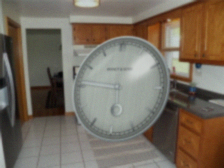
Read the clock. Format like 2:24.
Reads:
5:46
